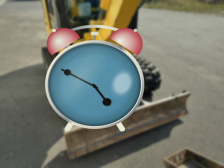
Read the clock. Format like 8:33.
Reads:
4:50
